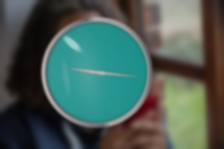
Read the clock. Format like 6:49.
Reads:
9:16
